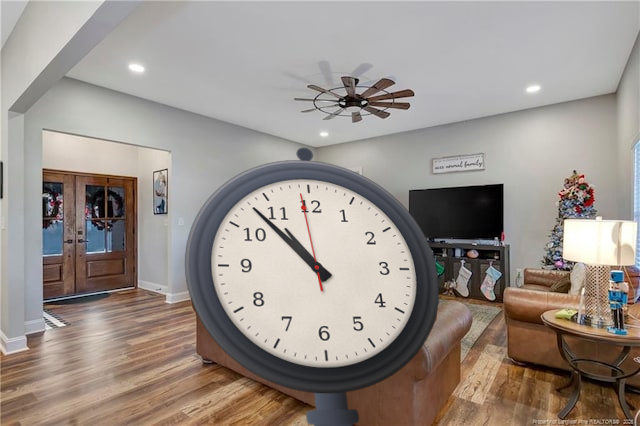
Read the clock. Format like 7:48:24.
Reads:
10:52:59
